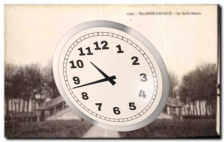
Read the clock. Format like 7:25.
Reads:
10:43
